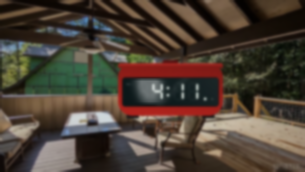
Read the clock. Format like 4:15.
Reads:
4:11
